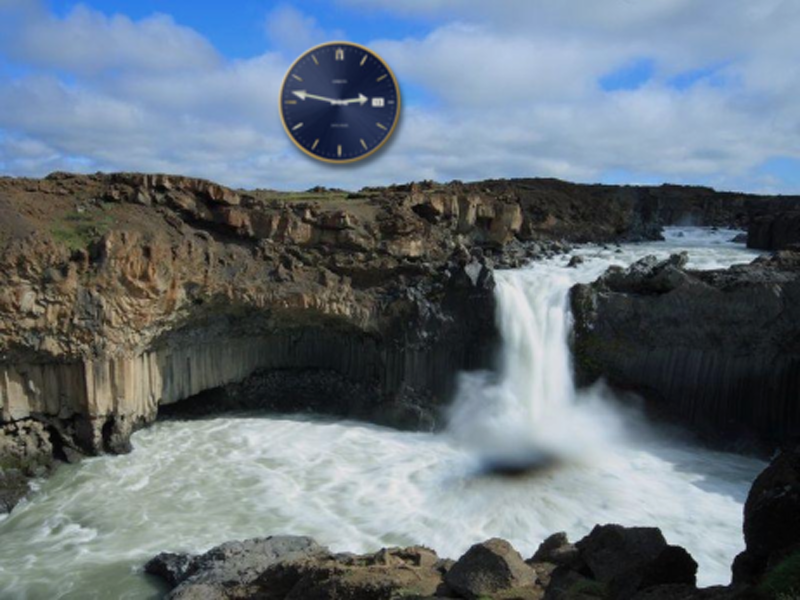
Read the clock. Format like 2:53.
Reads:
2:47
